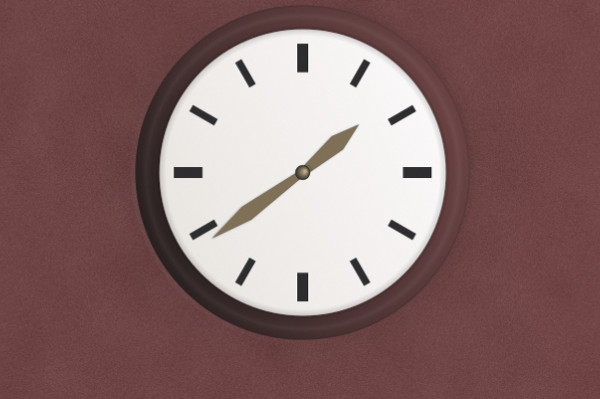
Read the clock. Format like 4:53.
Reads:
1:39
